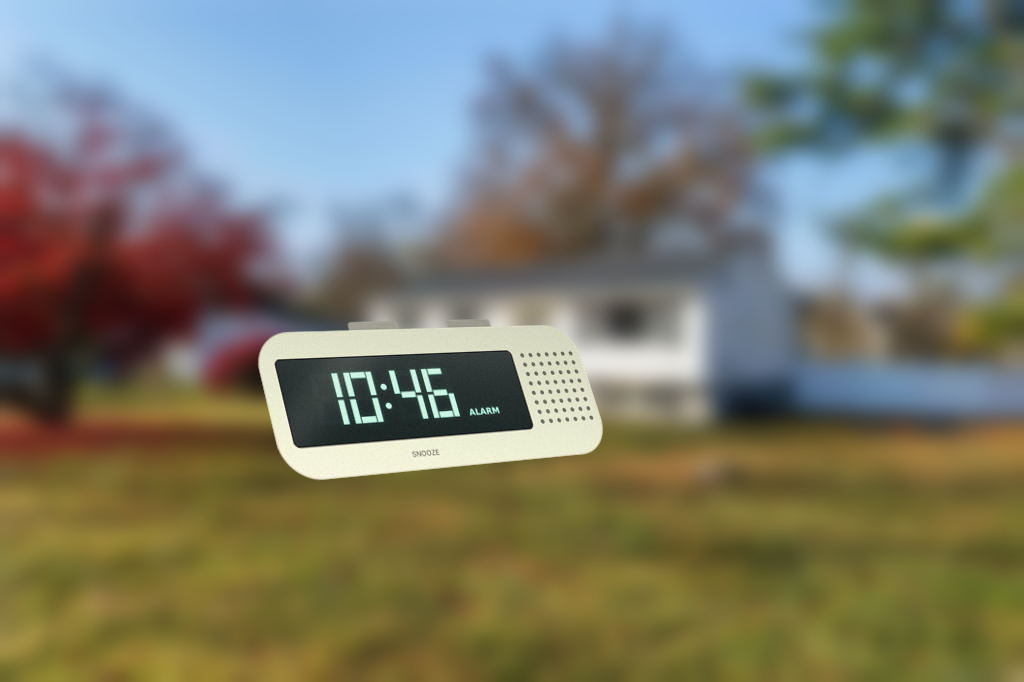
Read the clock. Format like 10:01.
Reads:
10:46
